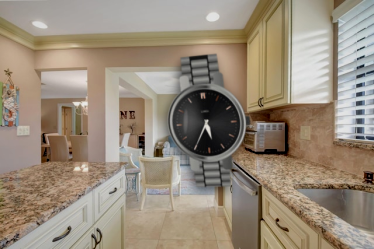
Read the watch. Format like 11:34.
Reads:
5:35
